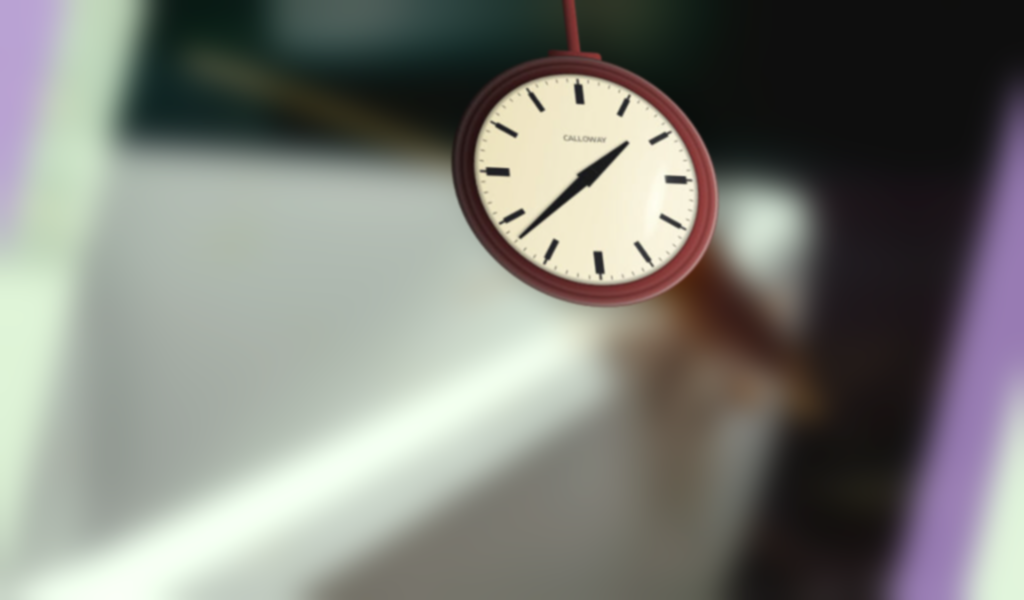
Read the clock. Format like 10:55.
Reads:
1:38
